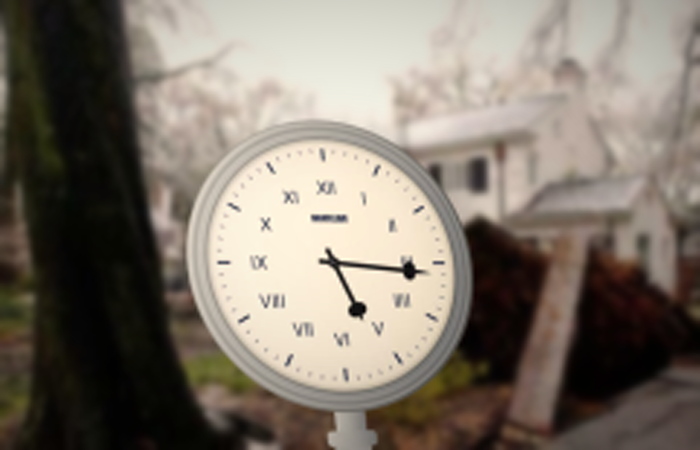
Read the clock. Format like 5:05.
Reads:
5:16
